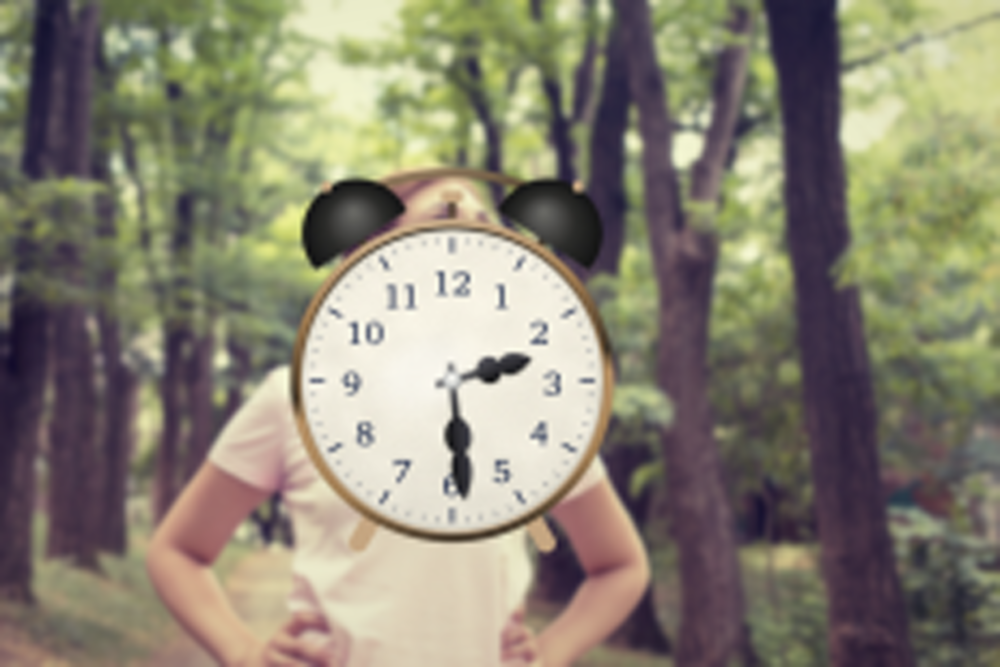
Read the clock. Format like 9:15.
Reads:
2:29
